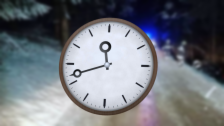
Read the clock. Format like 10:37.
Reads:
11:42
